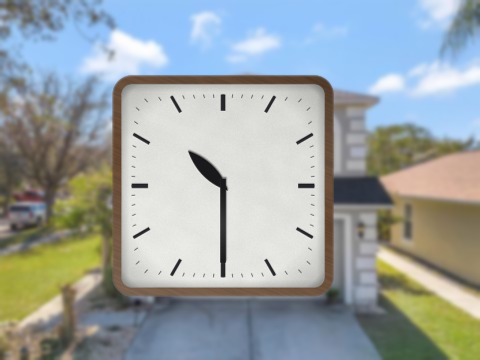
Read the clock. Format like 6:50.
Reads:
10:30
